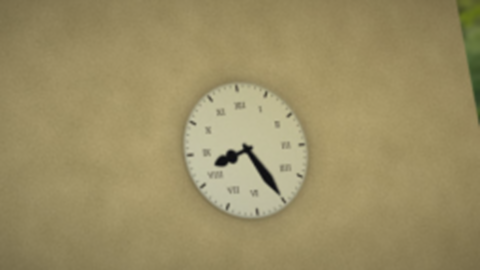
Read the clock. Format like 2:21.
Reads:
8:25
